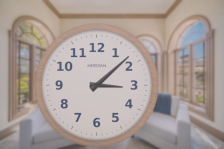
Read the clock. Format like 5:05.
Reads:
3:08
